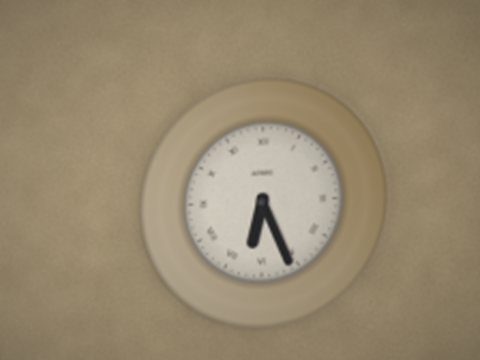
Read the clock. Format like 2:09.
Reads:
6:26
